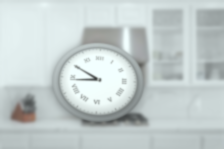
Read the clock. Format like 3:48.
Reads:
8:50
